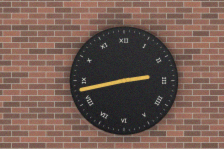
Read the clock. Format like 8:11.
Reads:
2:43
